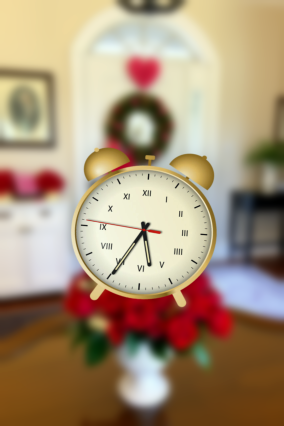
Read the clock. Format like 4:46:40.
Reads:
5:34:46
